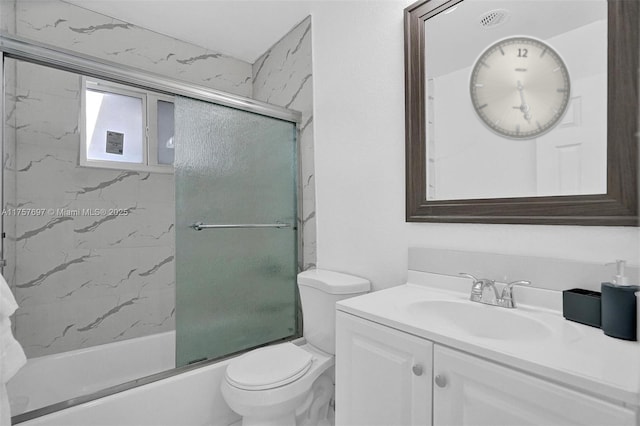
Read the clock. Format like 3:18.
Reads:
5:27
